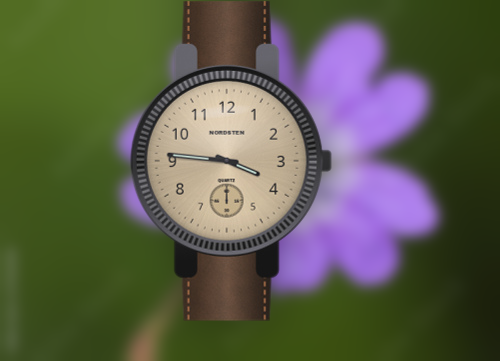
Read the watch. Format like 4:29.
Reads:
3:46
